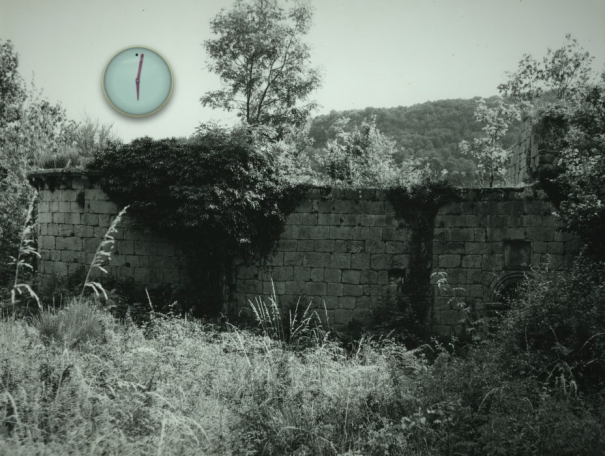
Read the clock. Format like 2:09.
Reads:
6:02
